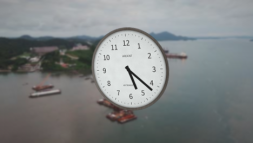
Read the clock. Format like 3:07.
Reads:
5:22
